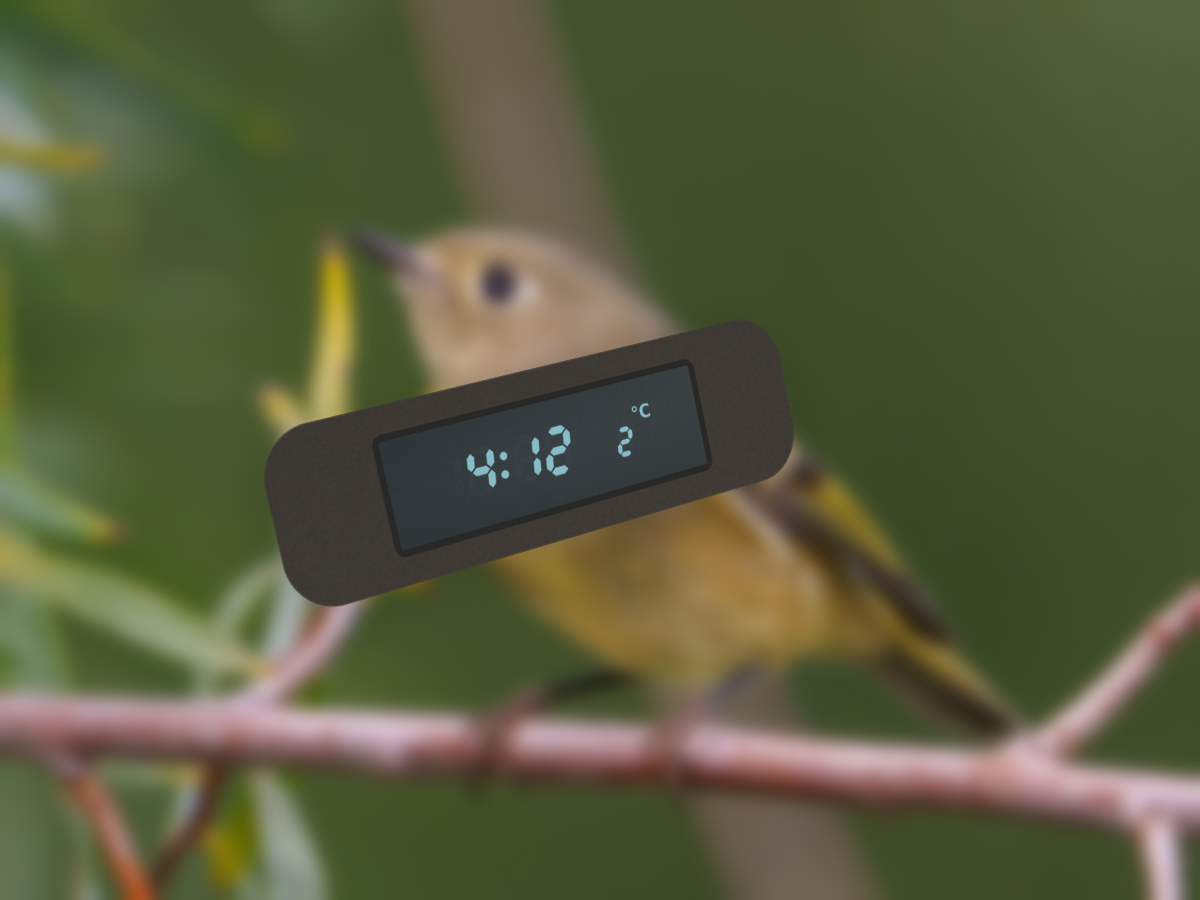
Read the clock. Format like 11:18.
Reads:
4:12
